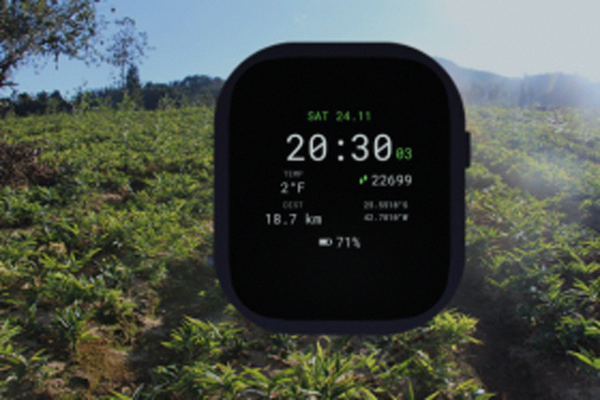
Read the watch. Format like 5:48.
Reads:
20:30
